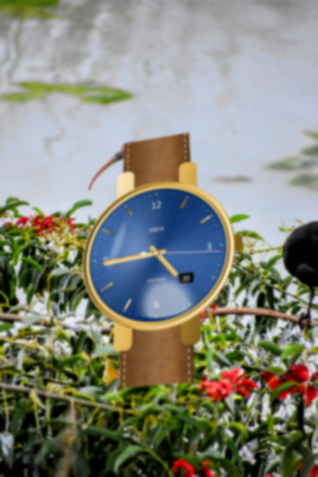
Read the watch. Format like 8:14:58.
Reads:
4:44:16
